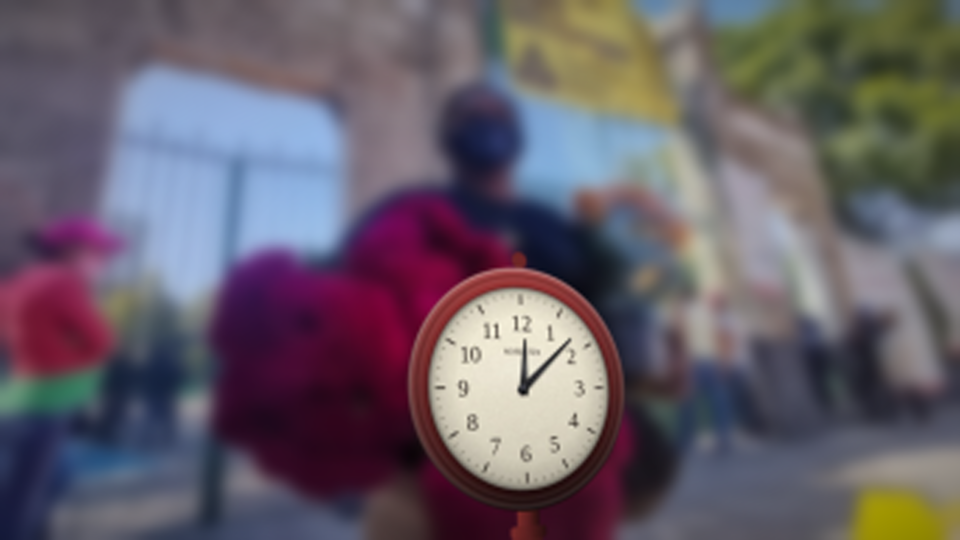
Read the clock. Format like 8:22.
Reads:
12:08
